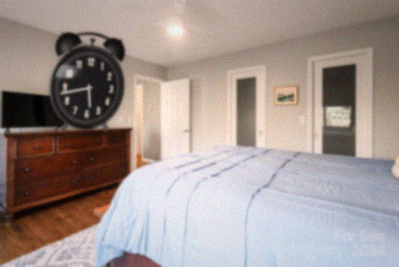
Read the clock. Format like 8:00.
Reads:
5:43
